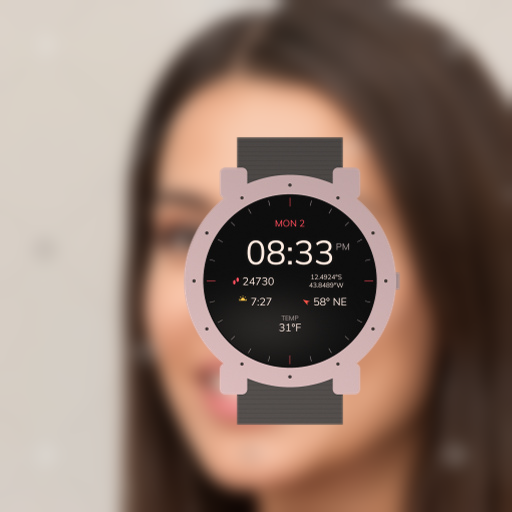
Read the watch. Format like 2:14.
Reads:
8:33
